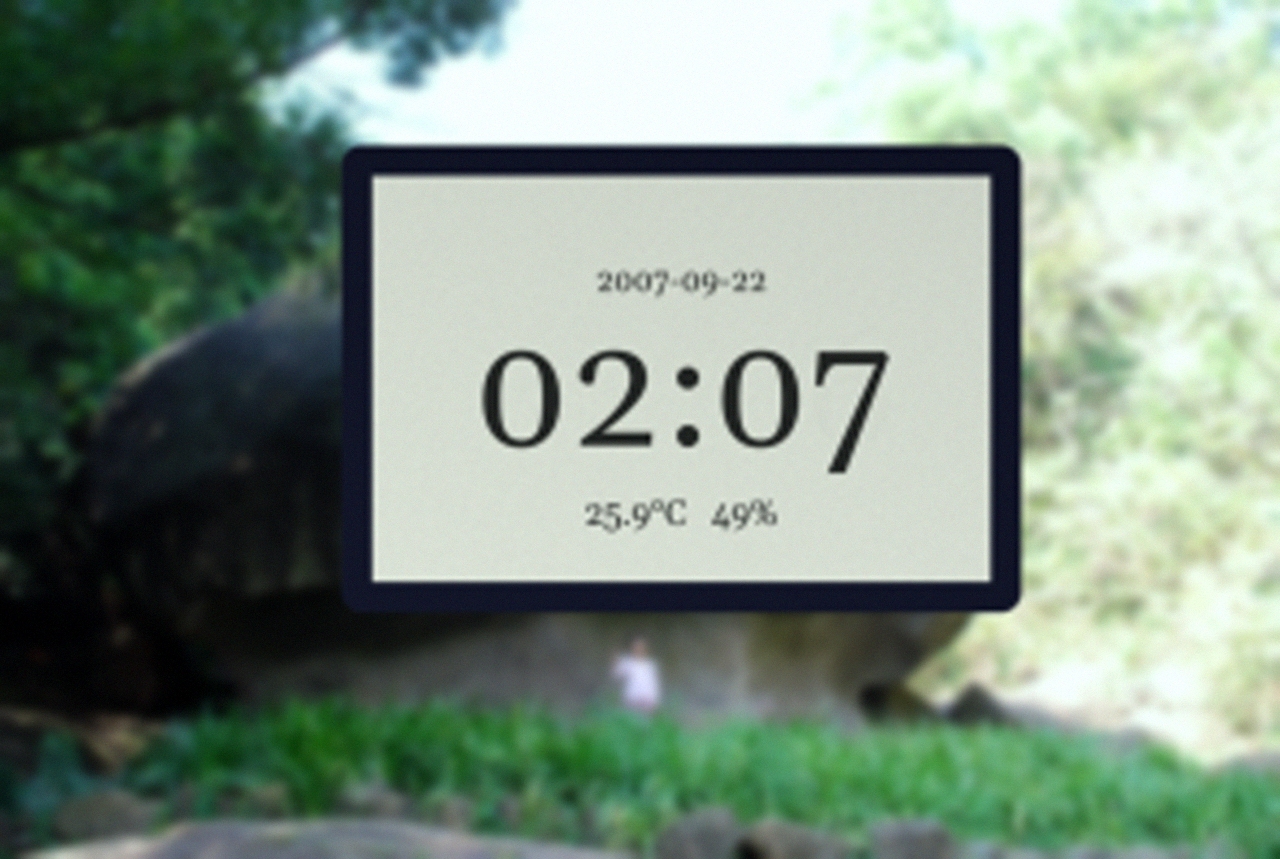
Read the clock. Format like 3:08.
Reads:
2:07
